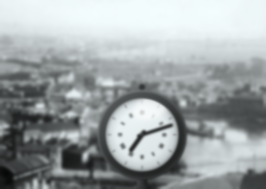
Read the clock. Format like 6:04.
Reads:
7:12
